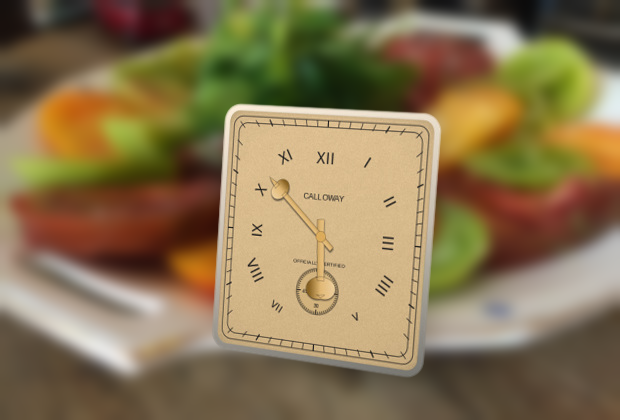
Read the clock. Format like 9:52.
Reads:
5:52
